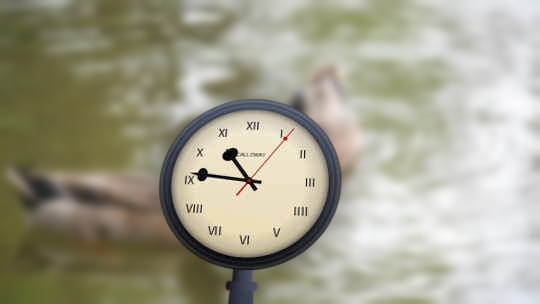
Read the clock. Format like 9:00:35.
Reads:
10:46:06
